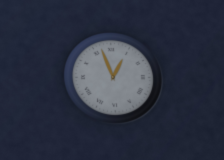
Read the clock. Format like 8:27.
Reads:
12:57
